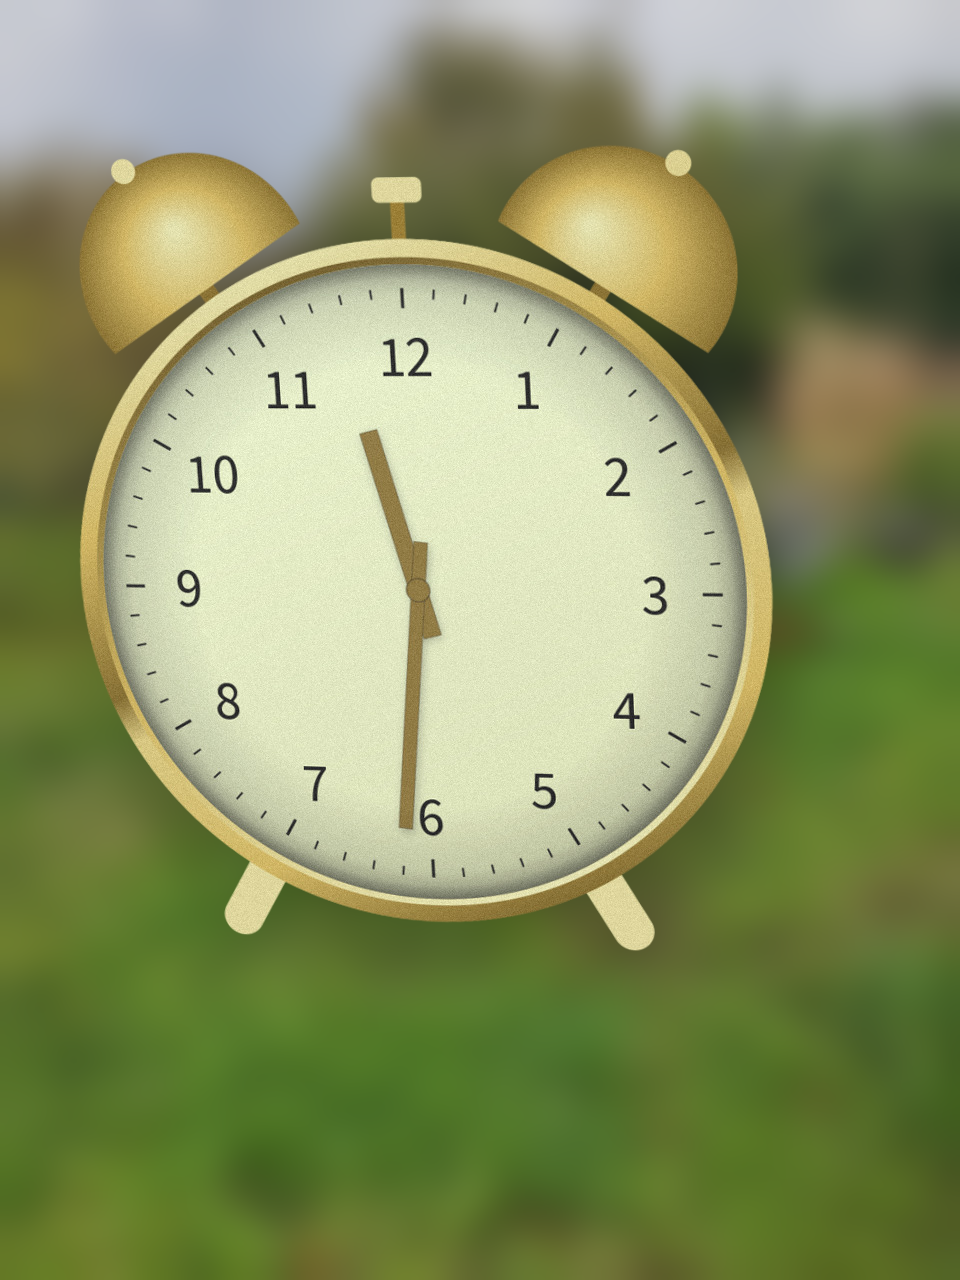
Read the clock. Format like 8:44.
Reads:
11:31
